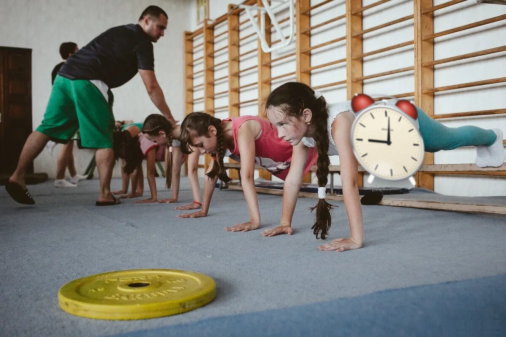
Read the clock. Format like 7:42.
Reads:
9:01
